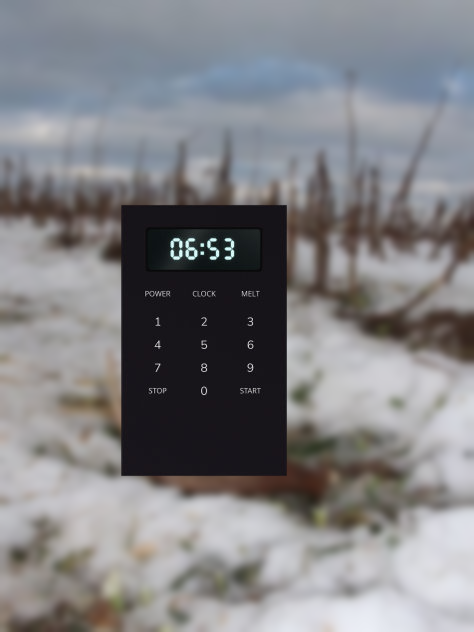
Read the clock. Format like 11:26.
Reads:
6:53
